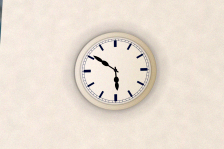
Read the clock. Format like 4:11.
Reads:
5:51
